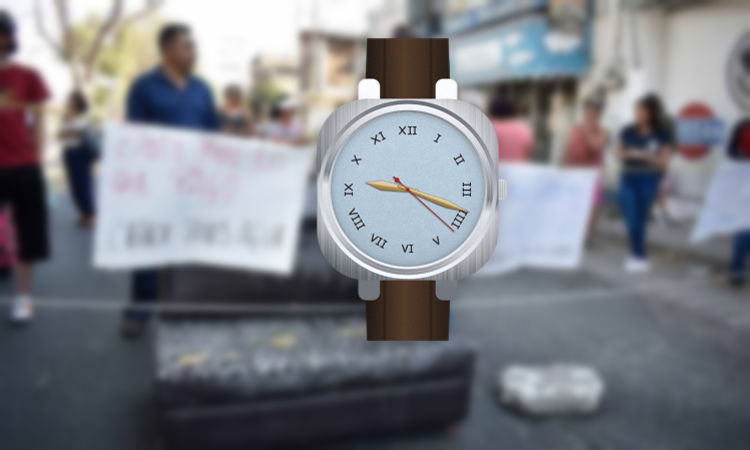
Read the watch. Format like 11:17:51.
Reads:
9:18:22
